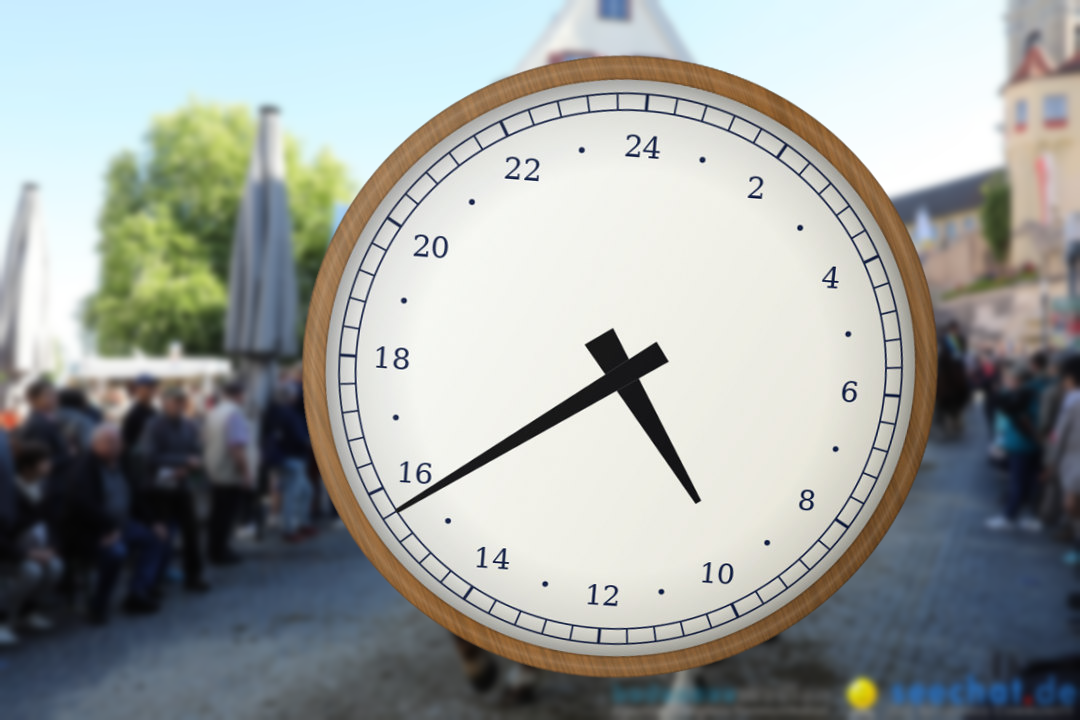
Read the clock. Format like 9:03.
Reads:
9:39
